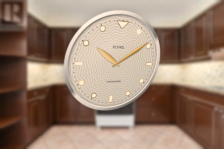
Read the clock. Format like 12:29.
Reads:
10:09
